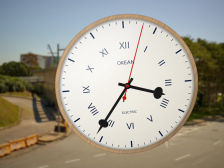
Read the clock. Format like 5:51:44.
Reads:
3:36:03
